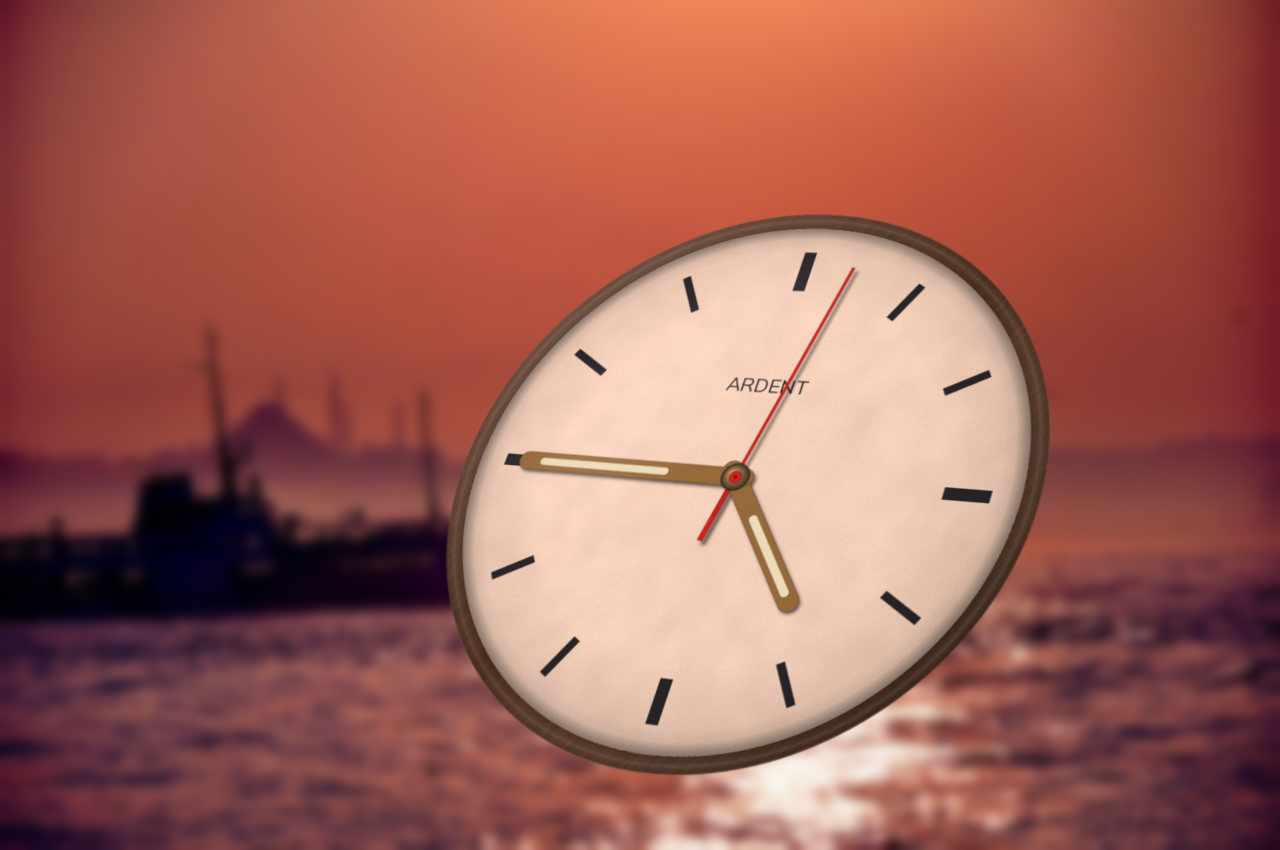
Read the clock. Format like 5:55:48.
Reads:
4:45:02
